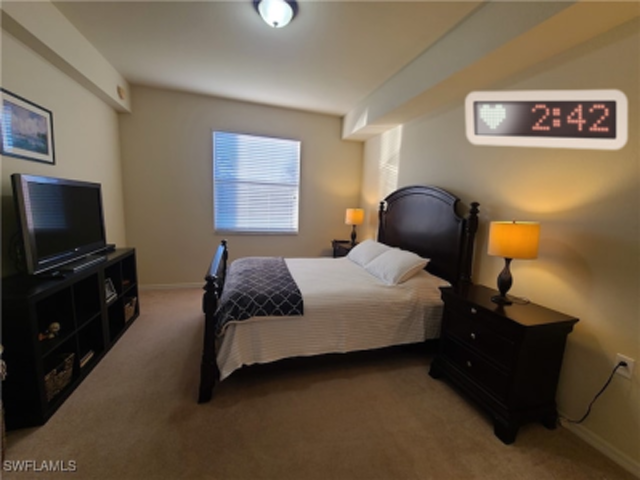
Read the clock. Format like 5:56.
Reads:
2:42
